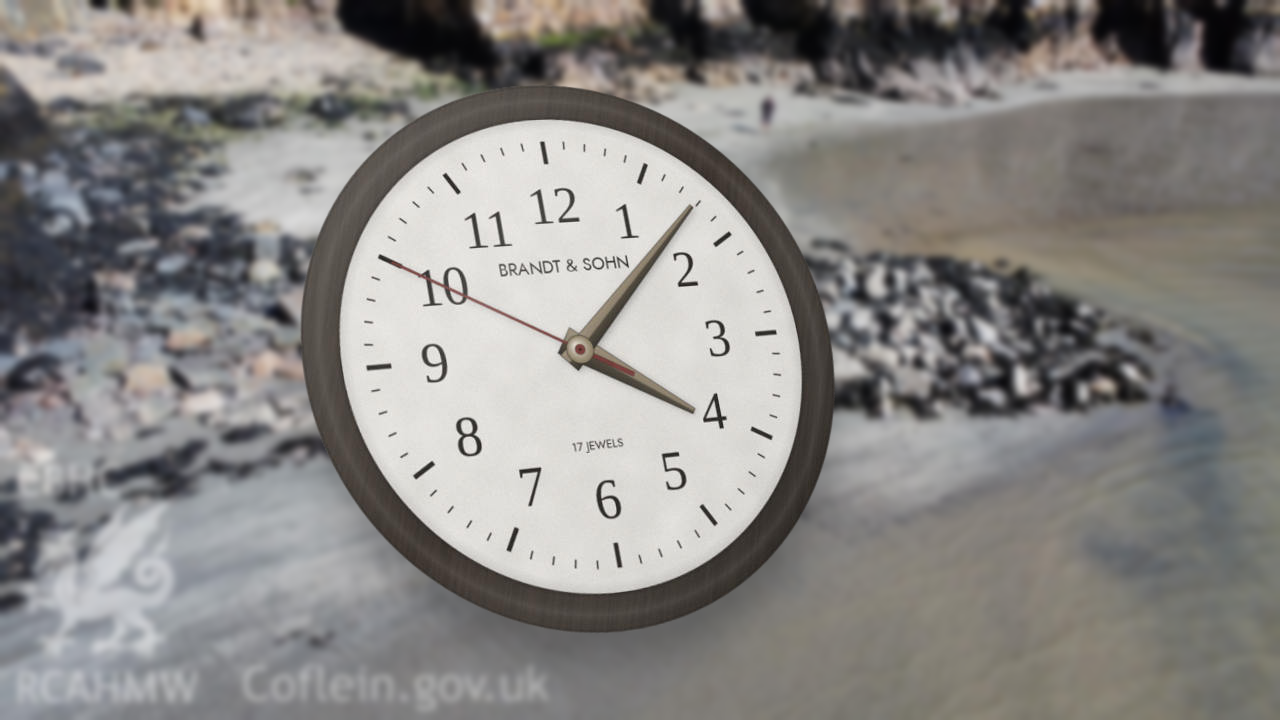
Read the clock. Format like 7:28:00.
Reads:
4:07:50
